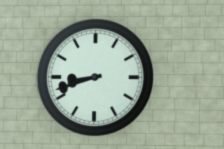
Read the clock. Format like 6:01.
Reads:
8:42
